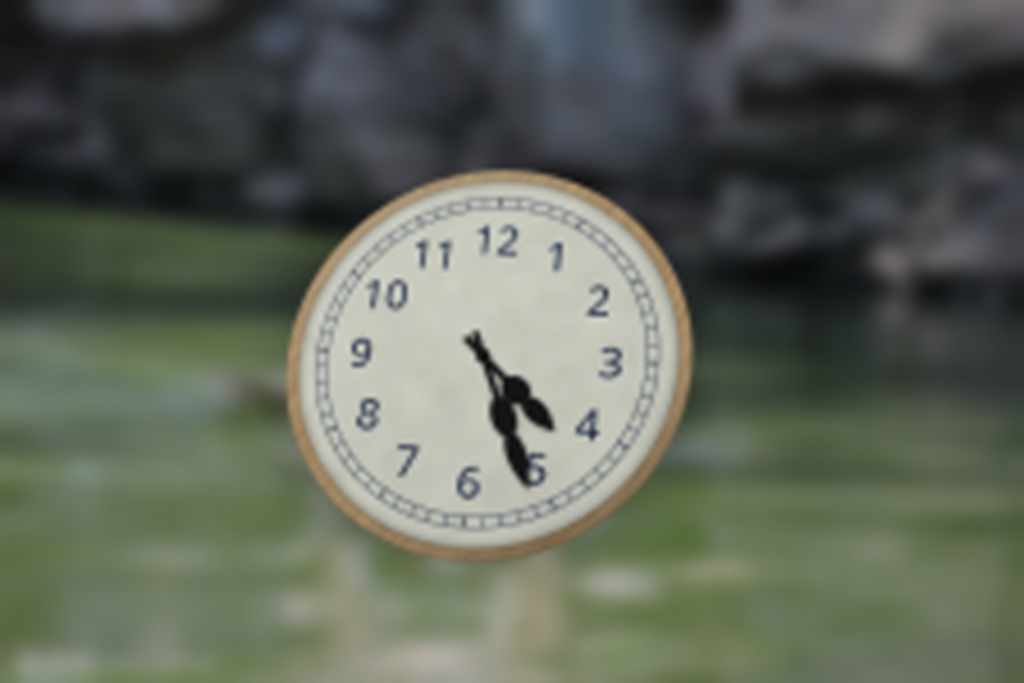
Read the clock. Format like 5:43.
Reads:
4:26
